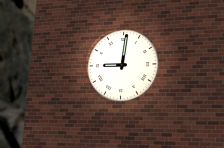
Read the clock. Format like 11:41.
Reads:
9:01
